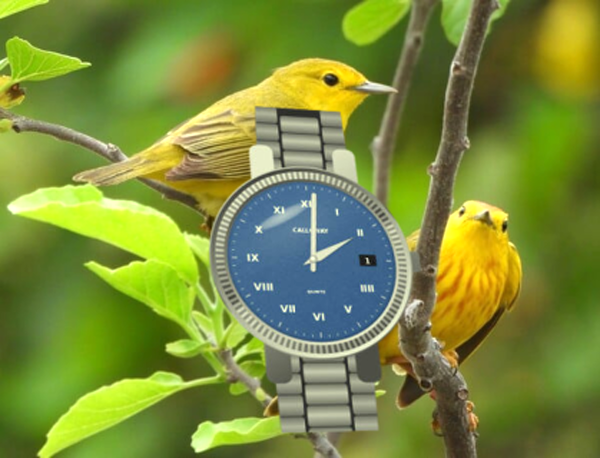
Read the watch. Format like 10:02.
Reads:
2:01
